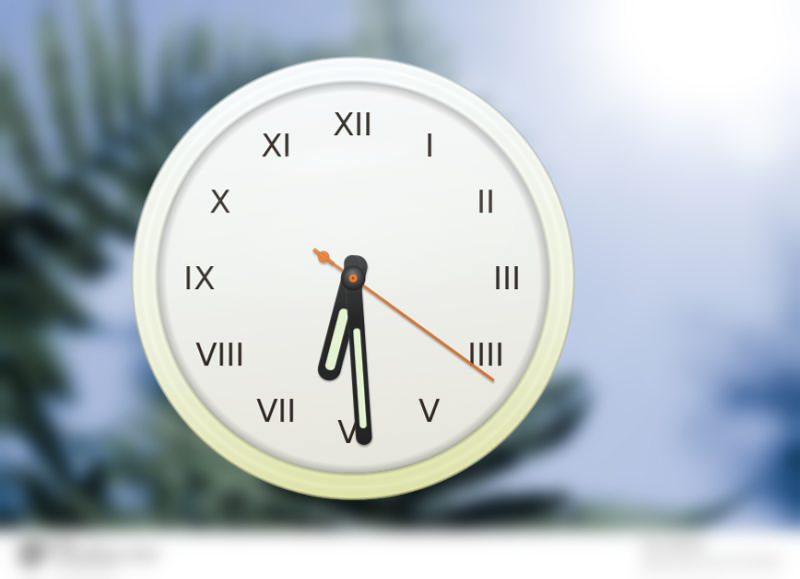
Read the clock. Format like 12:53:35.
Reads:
6:29:21
